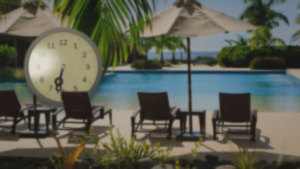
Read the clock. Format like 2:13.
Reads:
6:32
